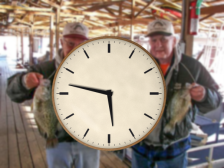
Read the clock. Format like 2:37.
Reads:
5:47
